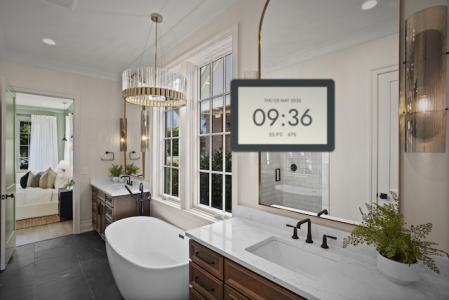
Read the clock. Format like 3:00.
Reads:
9:36
